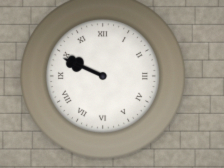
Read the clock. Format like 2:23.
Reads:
9:49
